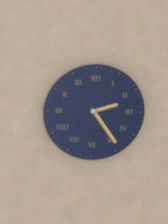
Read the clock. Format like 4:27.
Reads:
2:24
